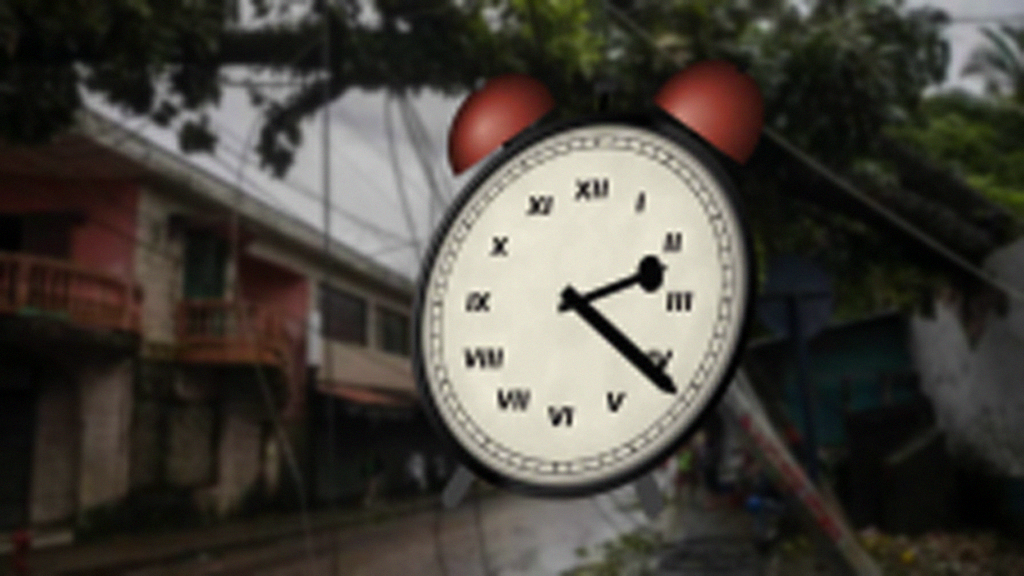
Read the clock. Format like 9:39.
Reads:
2:21
